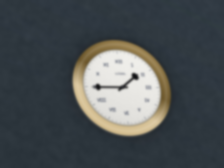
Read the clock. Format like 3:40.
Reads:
1:45
